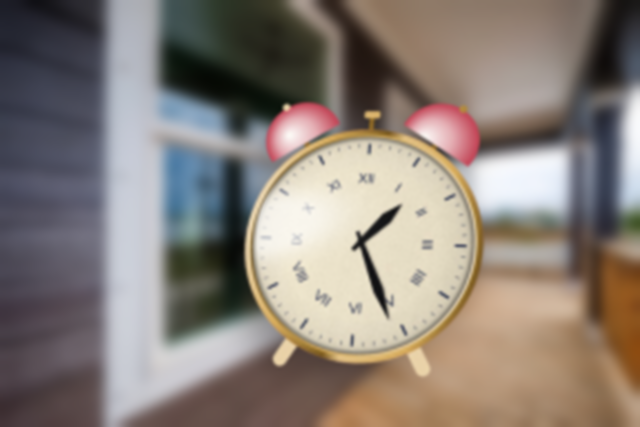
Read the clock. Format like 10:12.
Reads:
1:26
